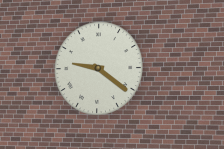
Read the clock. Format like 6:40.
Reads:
9:21
